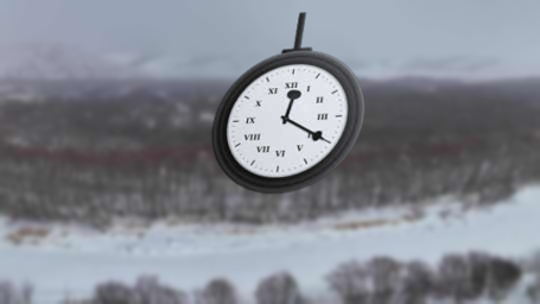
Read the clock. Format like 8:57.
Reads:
12:20
